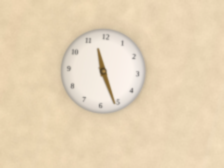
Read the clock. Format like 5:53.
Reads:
11:26
